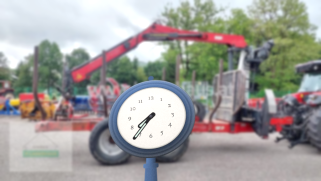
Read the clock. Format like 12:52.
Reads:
7:36
